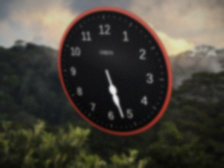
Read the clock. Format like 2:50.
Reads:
5:27
